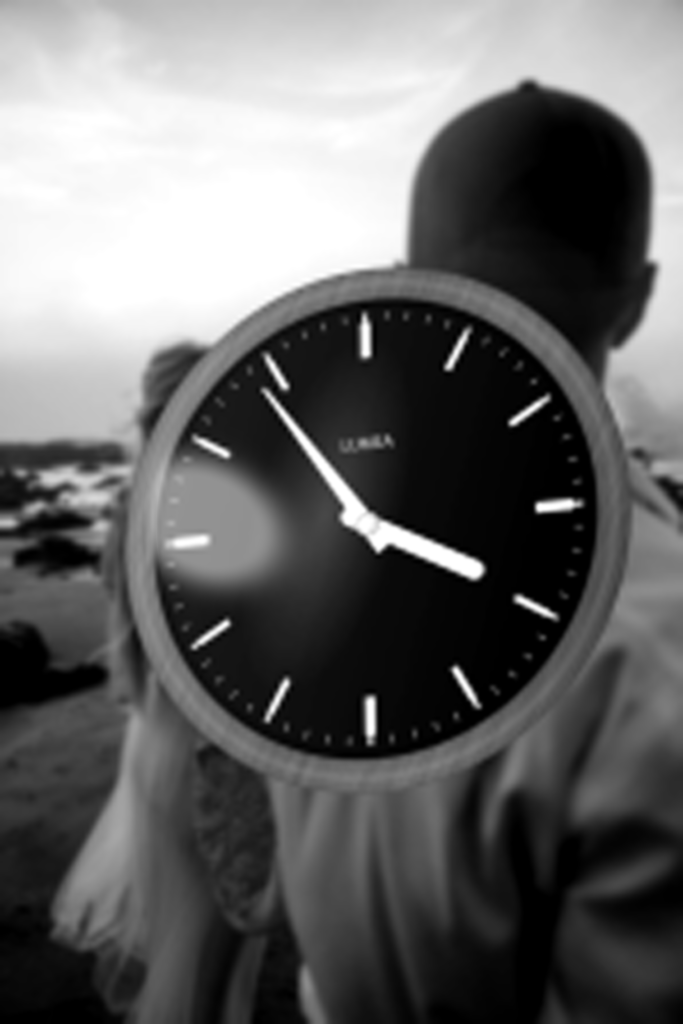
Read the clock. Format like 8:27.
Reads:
3:54
